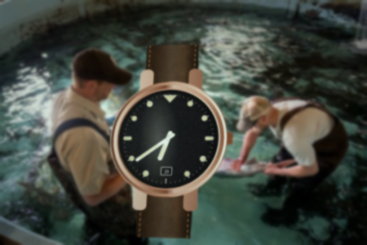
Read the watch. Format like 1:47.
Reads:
6:39
